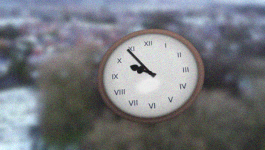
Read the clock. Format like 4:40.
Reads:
9:54
